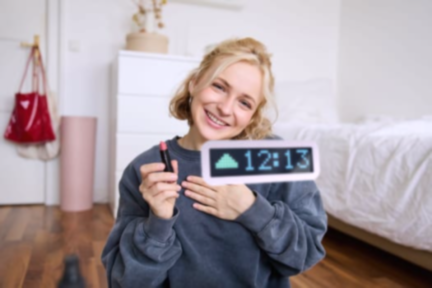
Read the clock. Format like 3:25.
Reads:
12:13
